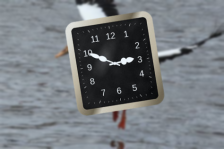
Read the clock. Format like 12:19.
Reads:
2:50
